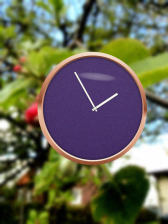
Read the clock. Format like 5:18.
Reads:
1:55
